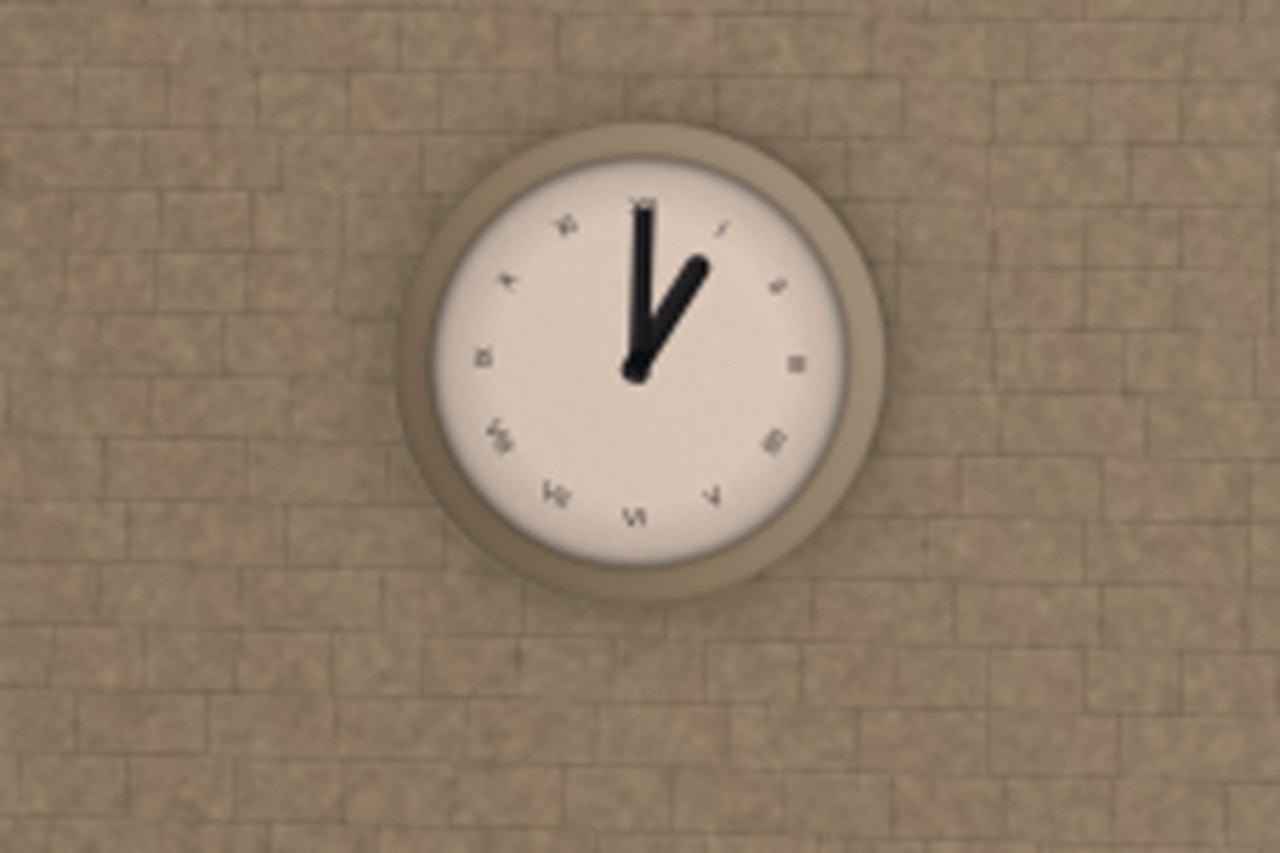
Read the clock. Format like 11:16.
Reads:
1:00
